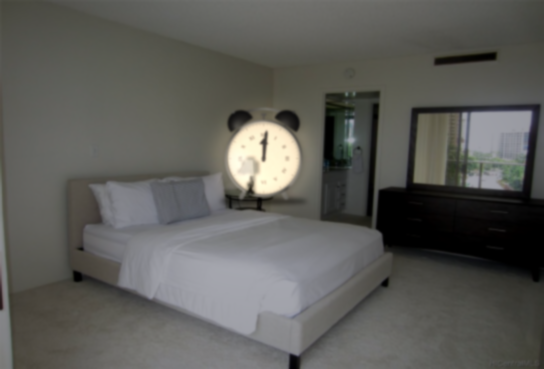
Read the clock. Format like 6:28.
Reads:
12:01
